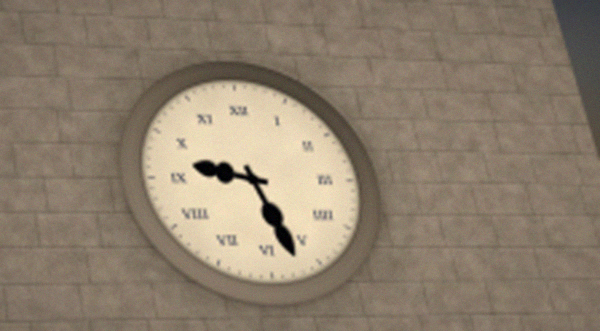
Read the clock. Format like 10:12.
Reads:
9:27
